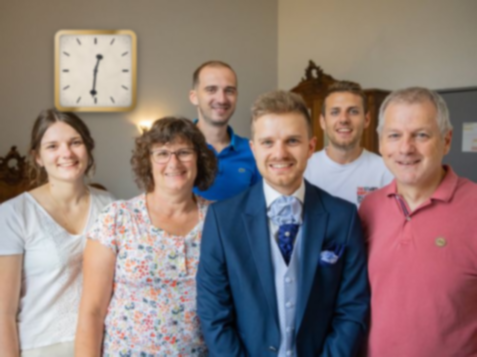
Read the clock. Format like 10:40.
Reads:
12:31
